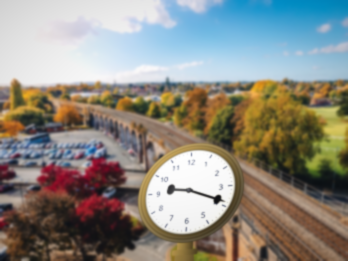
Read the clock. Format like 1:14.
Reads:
9:19
